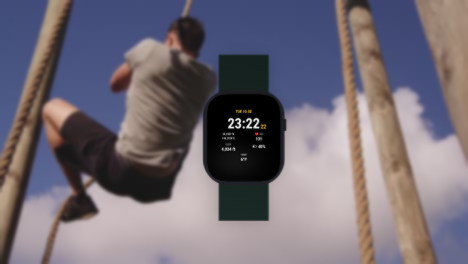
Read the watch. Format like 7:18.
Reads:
23:22
